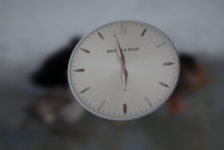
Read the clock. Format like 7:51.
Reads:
5:58
